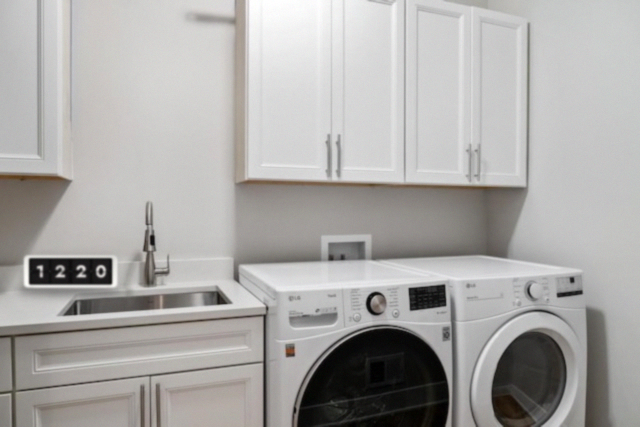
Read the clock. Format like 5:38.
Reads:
12:20
